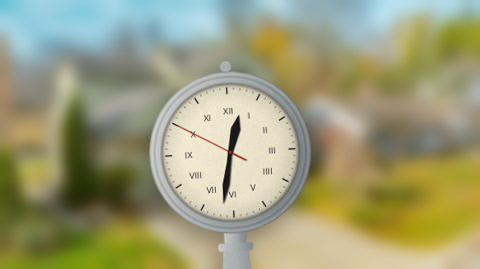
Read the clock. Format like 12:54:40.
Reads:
12:31:50
